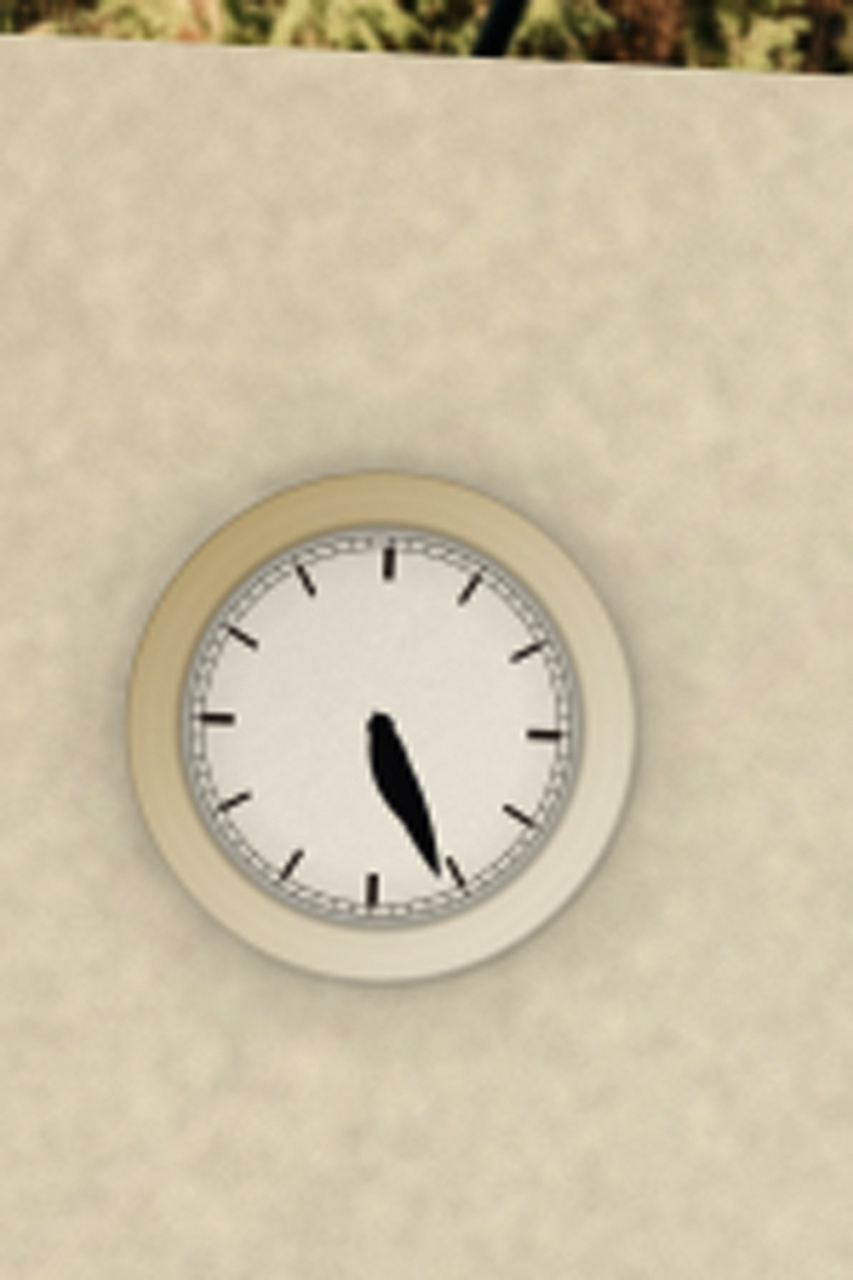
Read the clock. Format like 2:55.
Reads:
5:26
